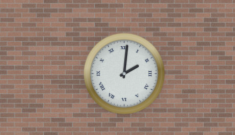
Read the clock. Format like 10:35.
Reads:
2:01
